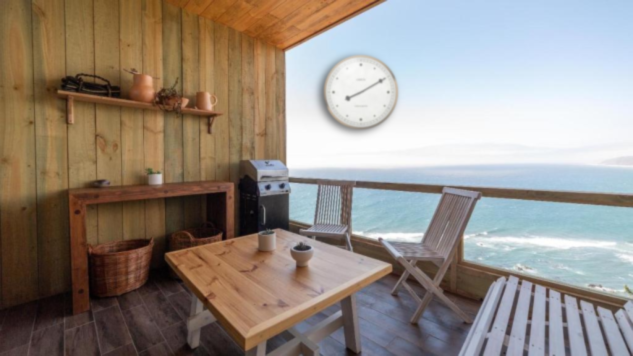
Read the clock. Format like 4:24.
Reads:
8:10
